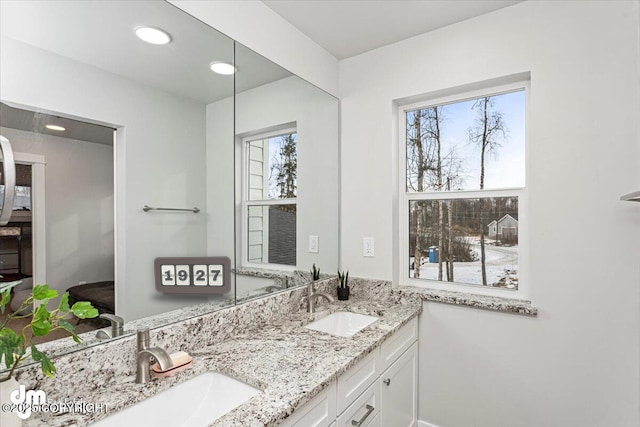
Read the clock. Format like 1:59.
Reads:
19:27
